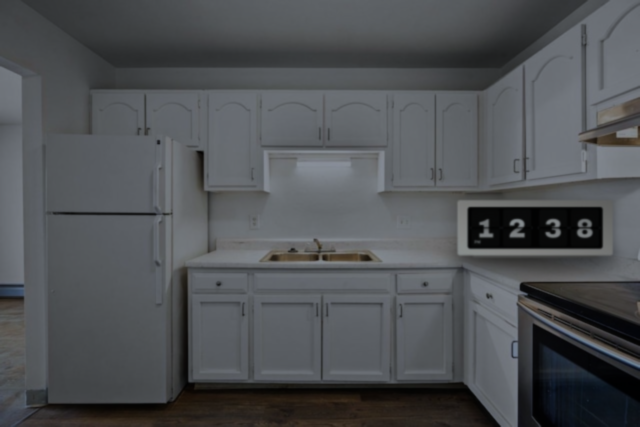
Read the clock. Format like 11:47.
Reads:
12:38
